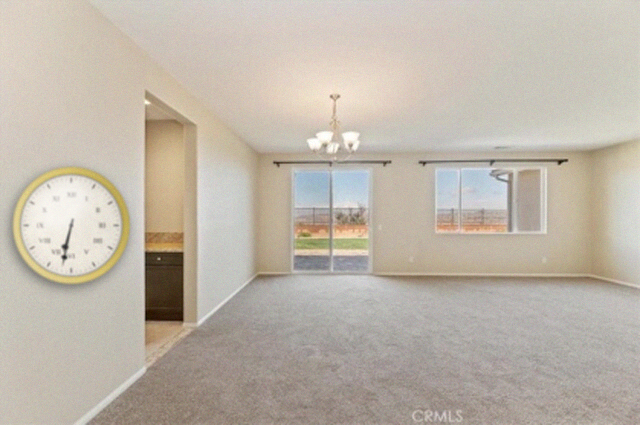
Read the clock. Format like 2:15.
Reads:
6:32
